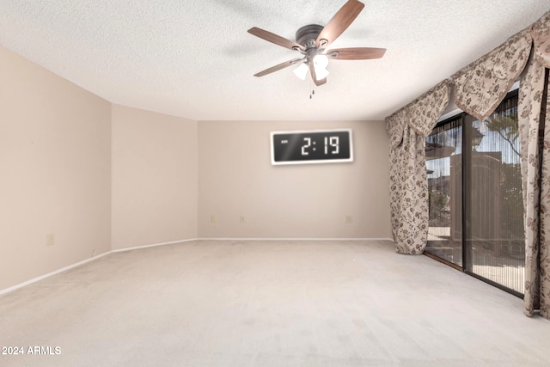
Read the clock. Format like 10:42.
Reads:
2:19
